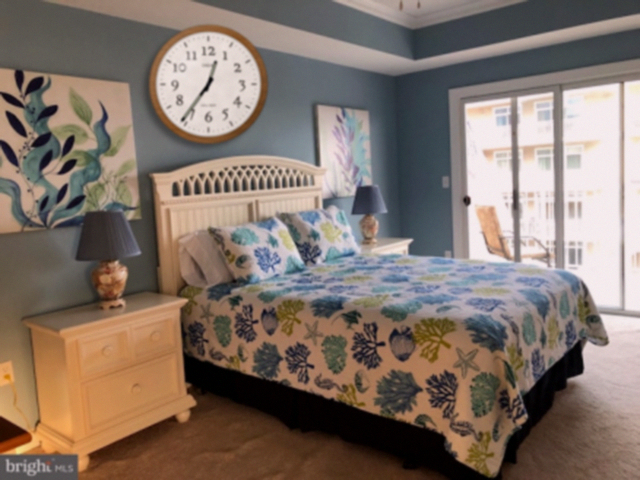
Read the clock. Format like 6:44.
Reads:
12:36
